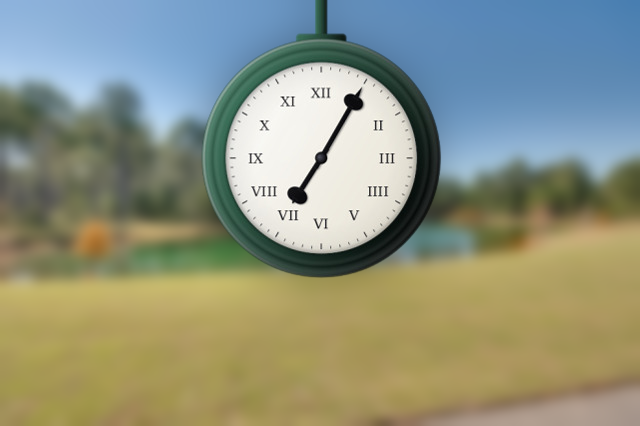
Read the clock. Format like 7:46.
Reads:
7:05
